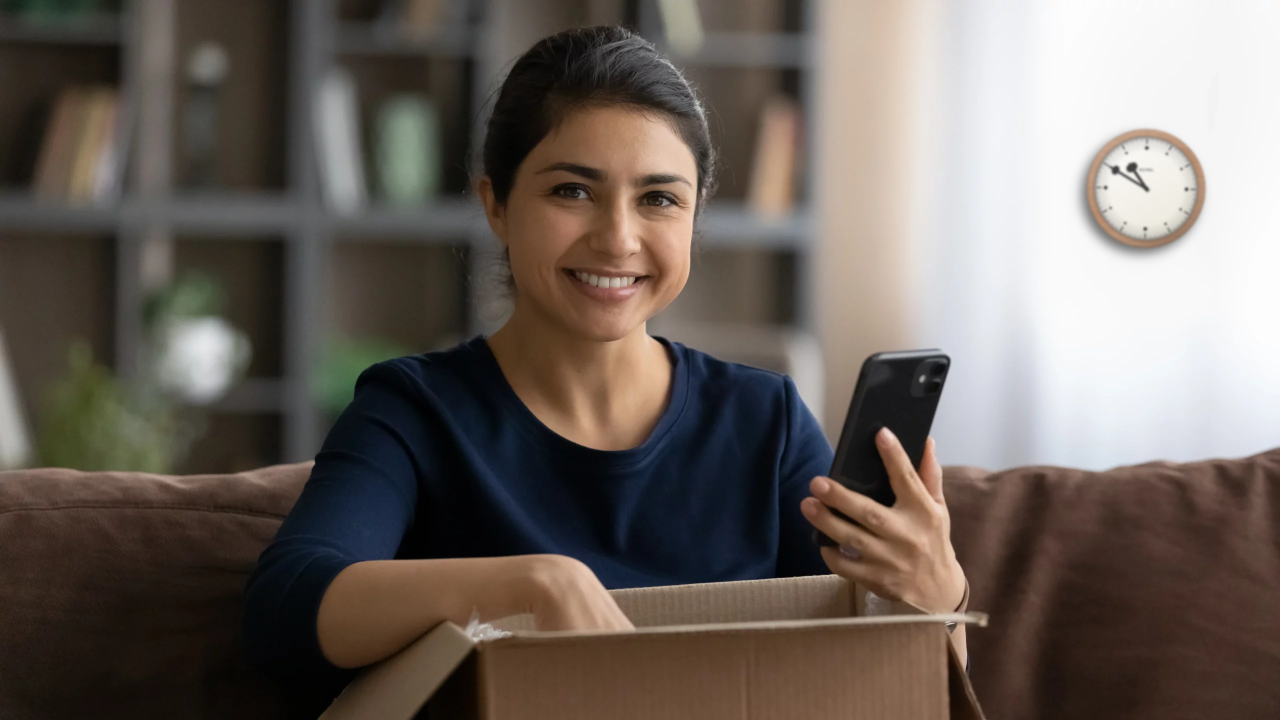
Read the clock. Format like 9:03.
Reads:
10:50
